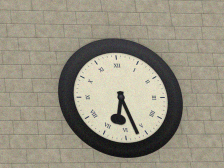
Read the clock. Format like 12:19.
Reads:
6:27
